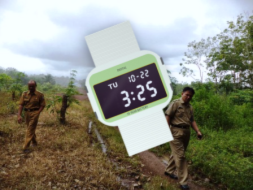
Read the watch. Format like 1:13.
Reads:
3:25
